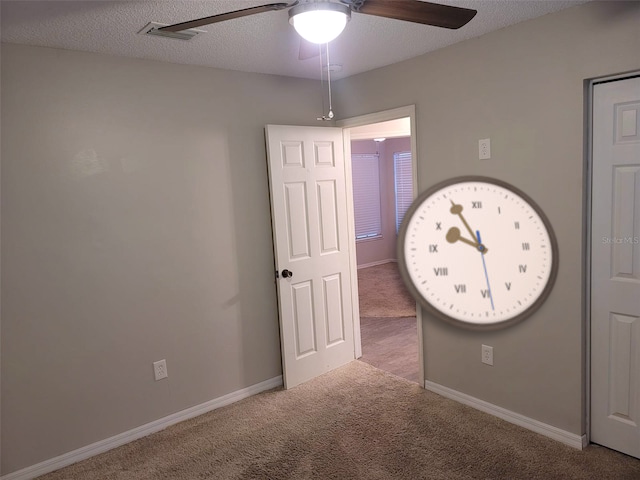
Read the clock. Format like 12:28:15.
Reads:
9:55:29
